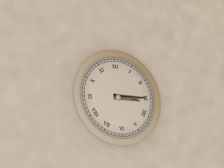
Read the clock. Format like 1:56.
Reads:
3:15
